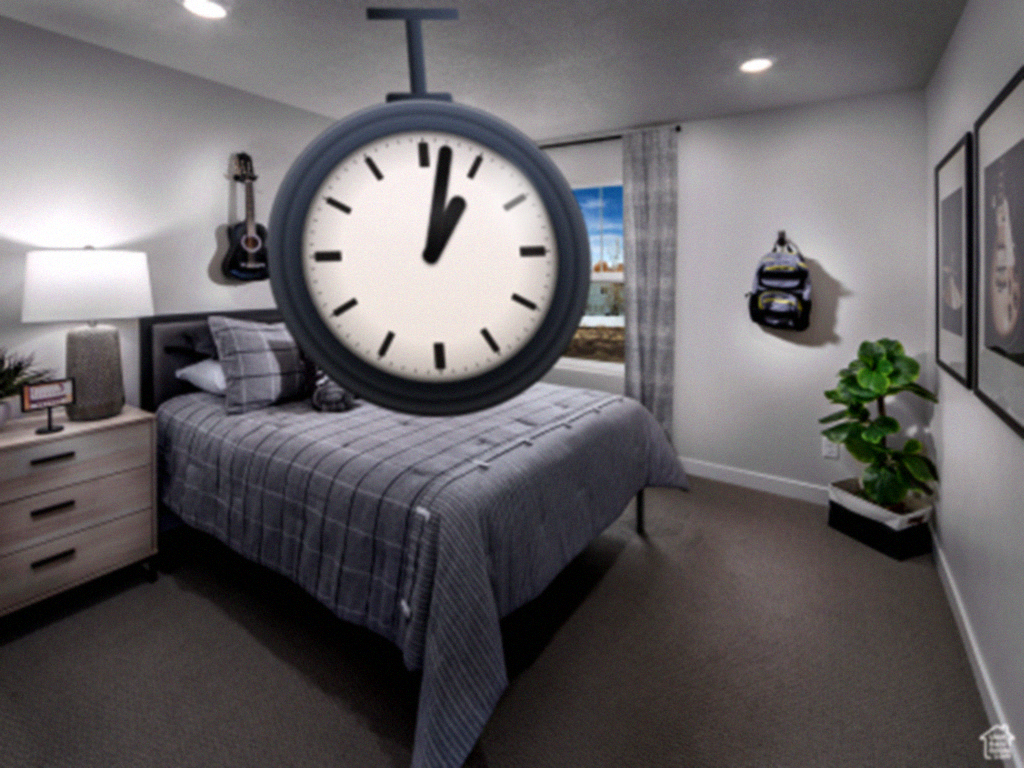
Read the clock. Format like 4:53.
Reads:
1:02
